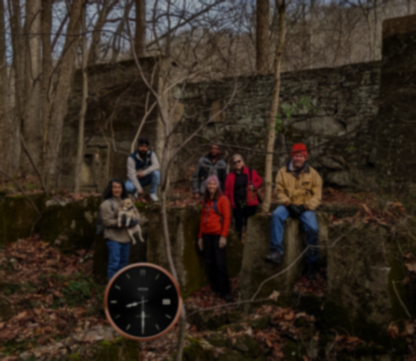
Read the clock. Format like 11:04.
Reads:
8:30
